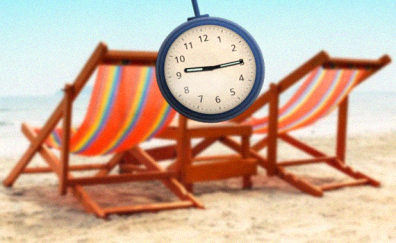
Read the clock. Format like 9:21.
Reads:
9:15
